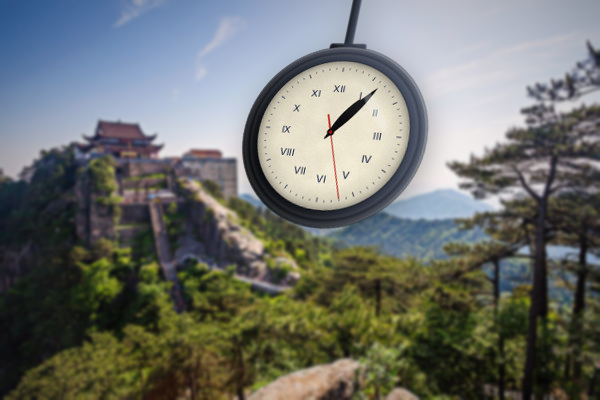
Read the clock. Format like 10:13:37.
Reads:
1:06:27
